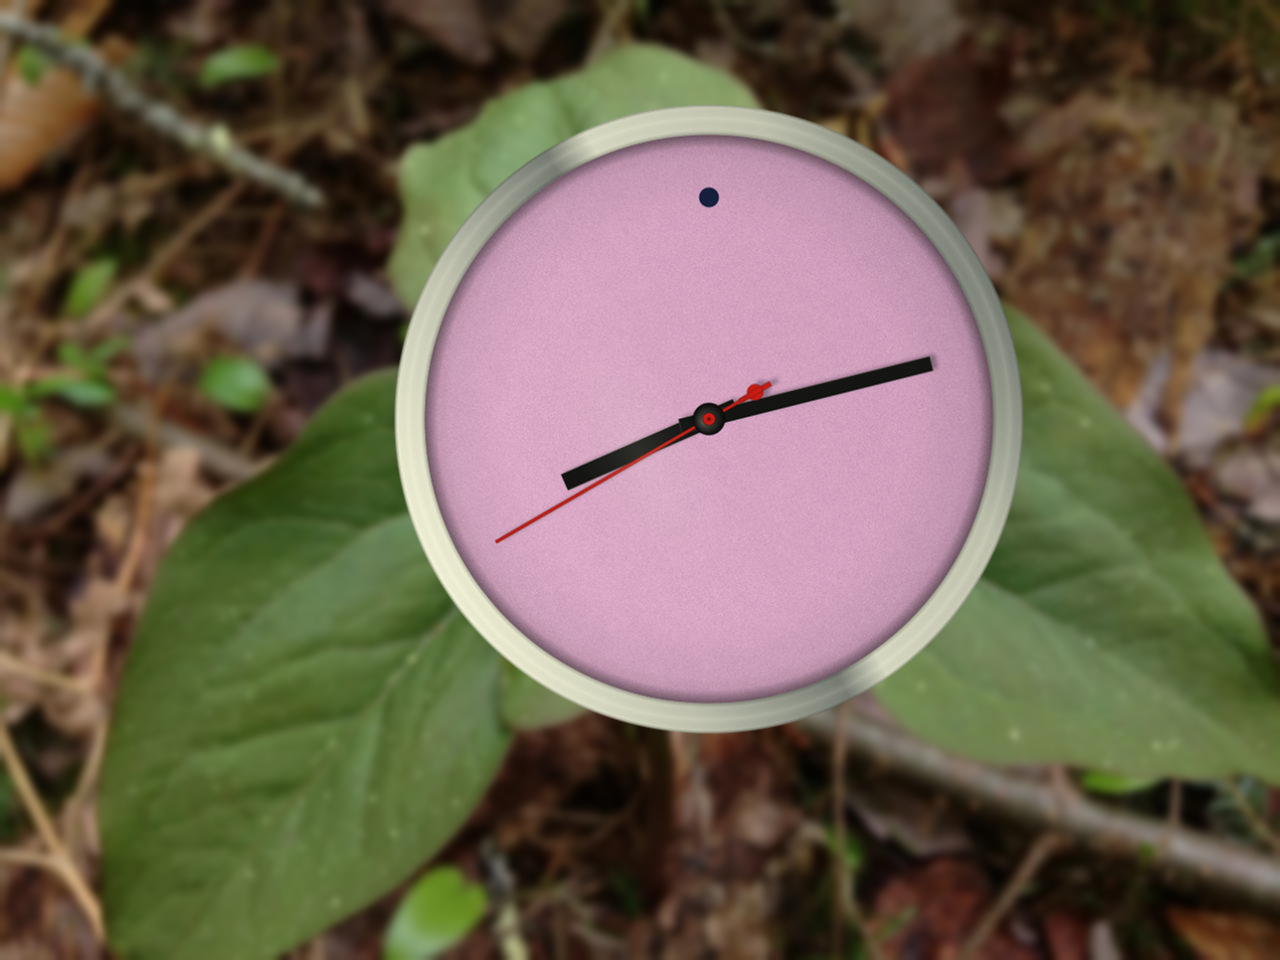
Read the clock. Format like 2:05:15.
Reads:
8:12:40
